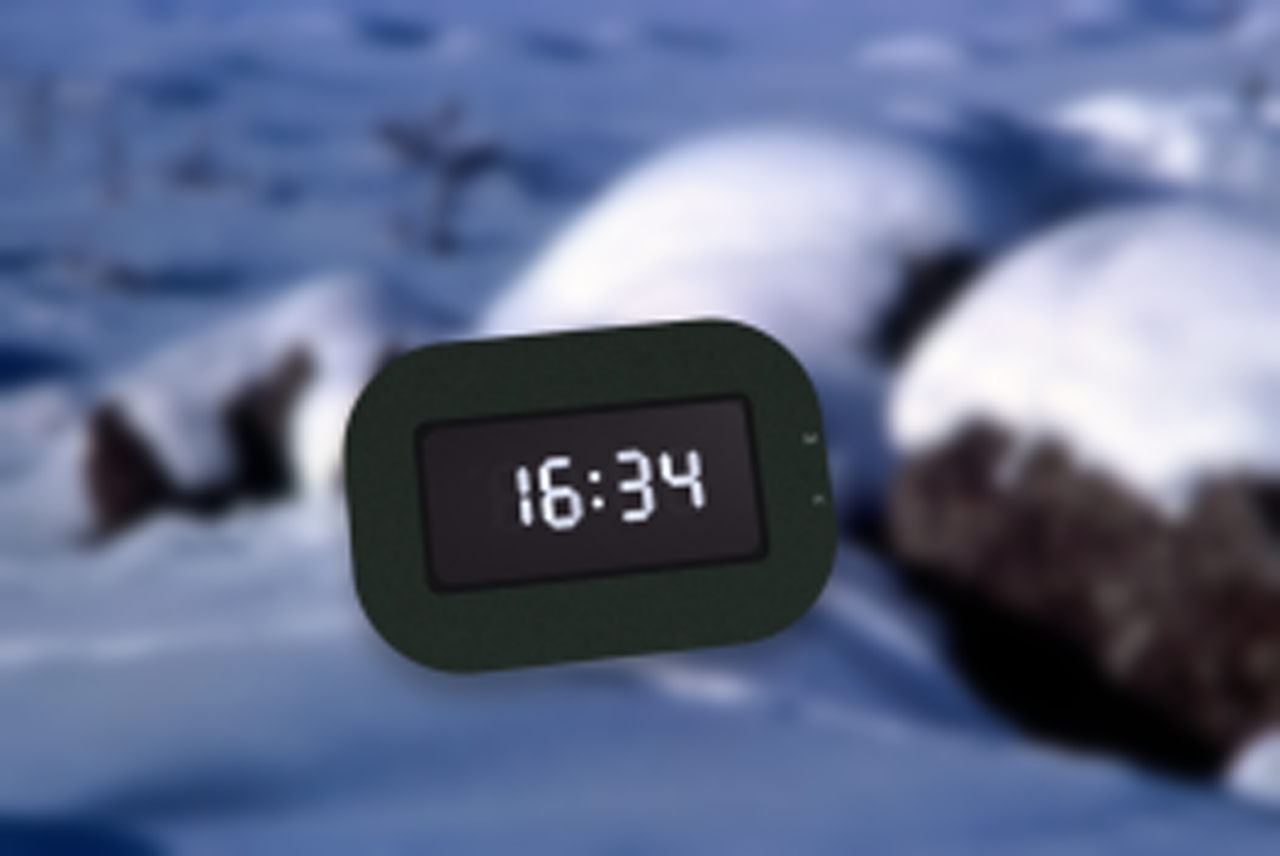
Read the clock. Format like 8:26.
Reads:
16:34
